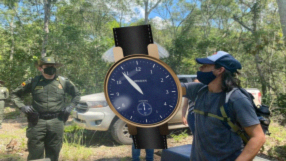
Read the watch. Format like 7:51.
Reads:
10:54
